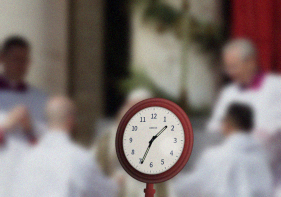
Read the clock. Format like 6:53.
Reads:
1:34
